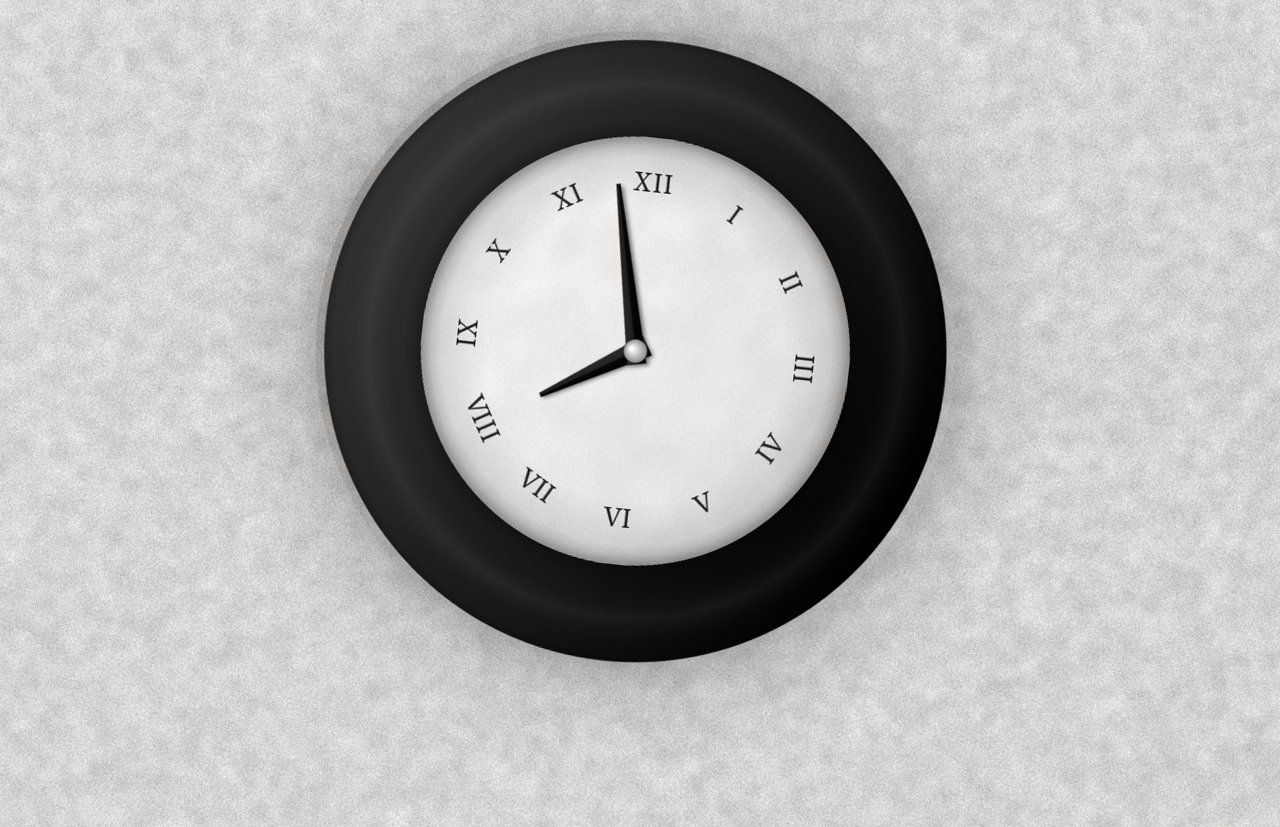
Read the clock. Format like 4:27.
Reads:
7:58
